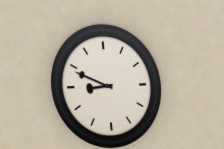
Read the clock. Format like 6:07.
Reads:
8:49
